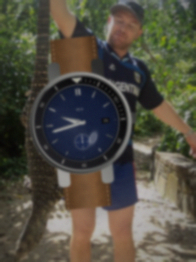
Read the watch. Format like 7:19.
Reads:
9:43
